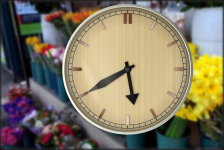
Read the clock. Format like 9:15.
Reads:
5:40
